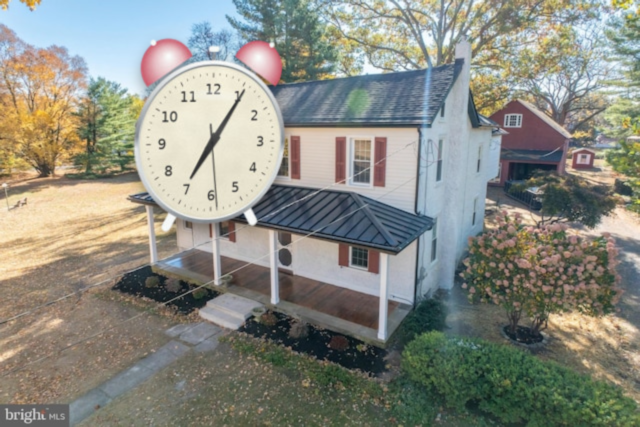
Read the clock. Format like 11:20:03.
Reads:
7:05:29
